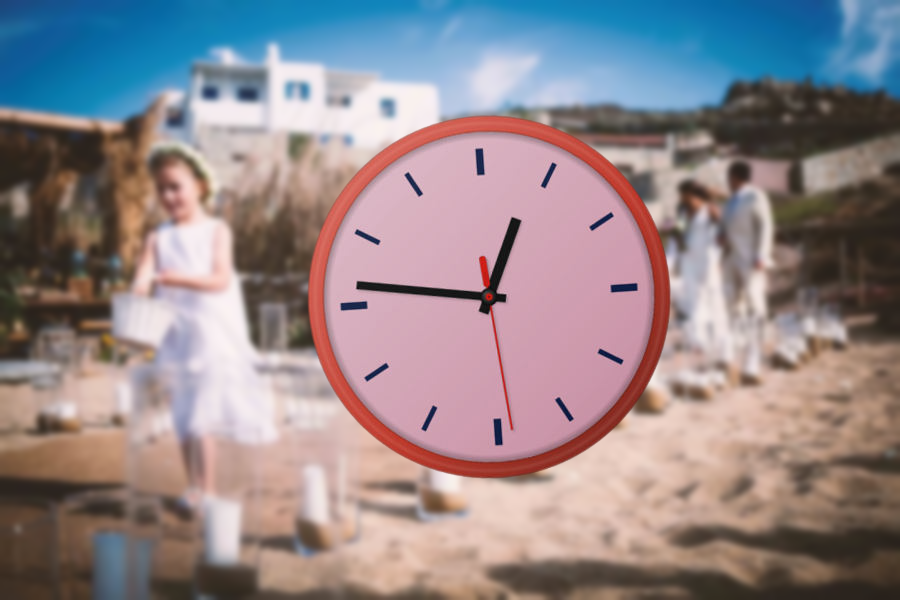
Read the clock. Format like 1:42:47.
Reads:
12:46:29
